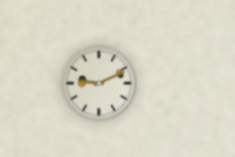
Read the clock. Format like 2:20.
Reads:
9:11
